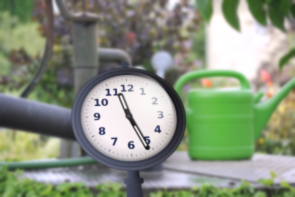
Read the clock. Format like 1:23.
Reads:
11:26
